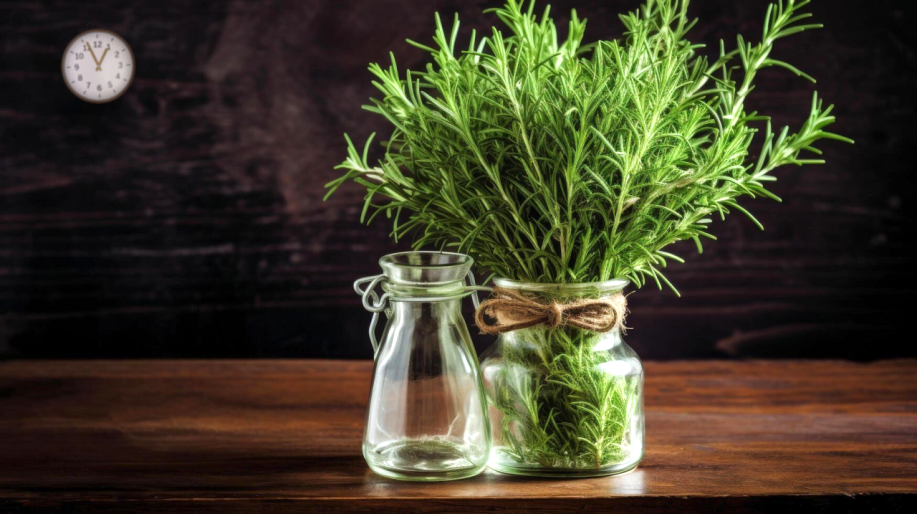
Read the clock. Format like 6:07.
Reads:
12:56
